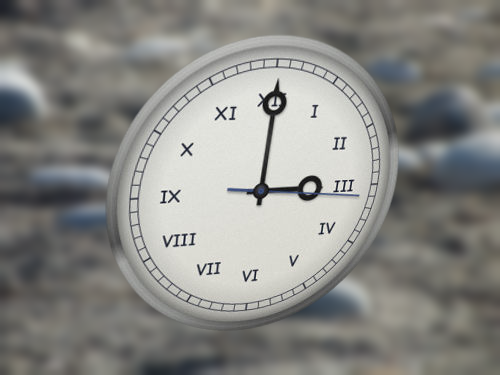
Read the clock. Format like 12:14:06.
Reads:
3:00:16
